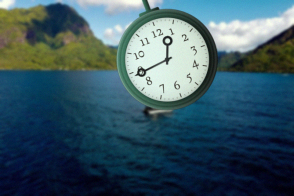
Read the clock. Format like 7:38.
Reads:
12:44
